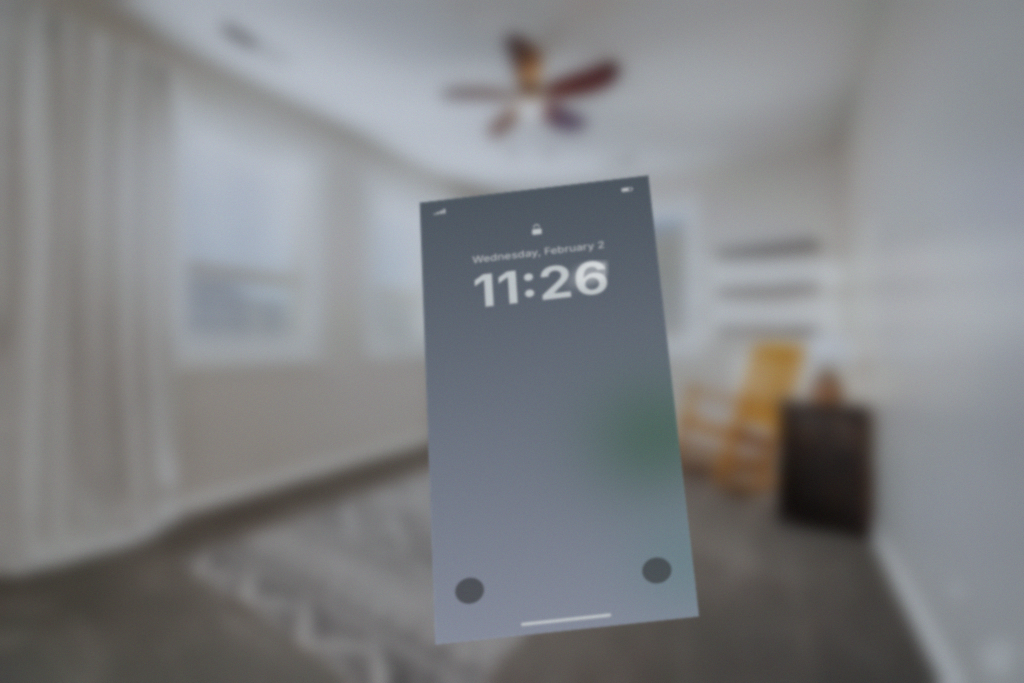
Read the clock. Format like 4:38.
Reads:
11:26
